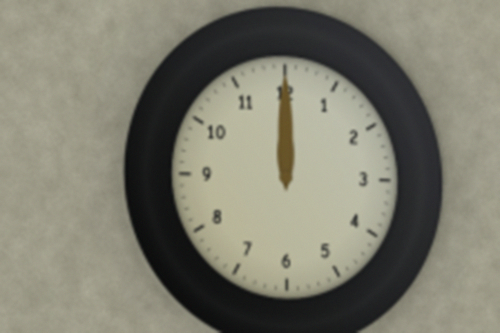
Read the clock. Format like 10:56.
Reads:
12:00
